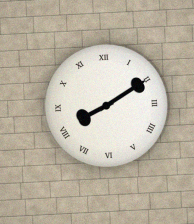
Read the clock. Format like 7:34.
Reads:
8:10
